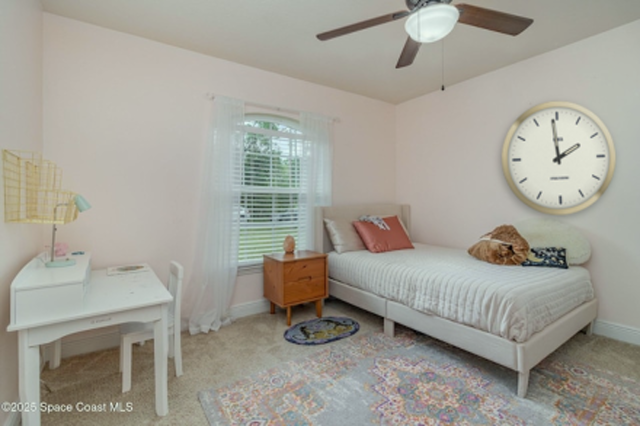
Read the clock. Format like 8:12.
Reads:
1:59
